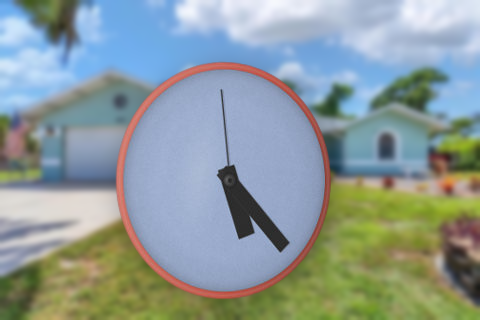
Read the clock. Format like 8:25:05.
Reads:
5:22:59
